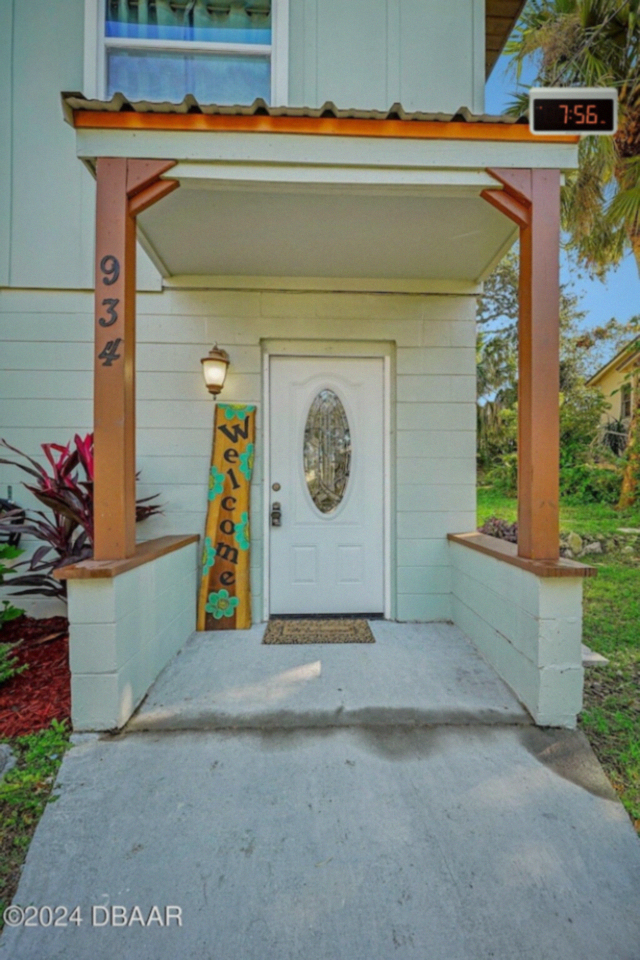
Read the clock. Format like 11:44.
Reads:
7:56
